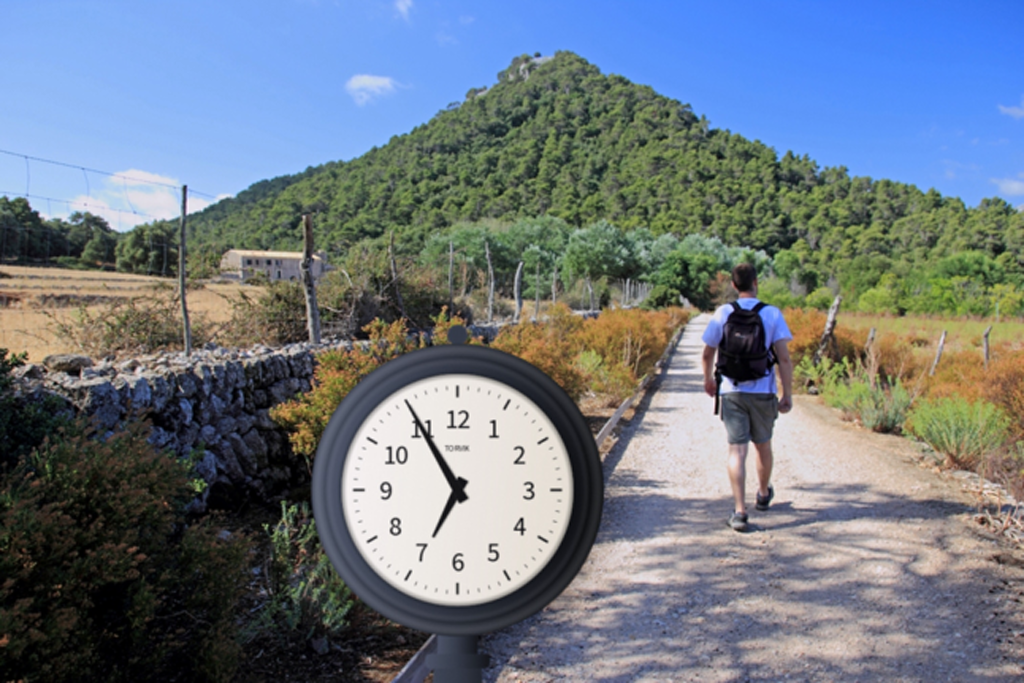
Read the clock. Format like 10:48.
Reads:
6:55
